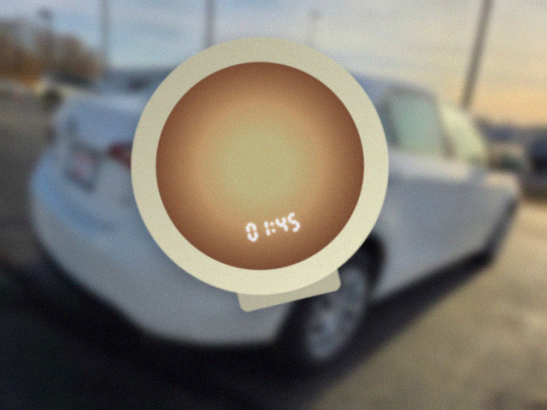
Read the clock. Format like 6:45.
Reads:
1:45
